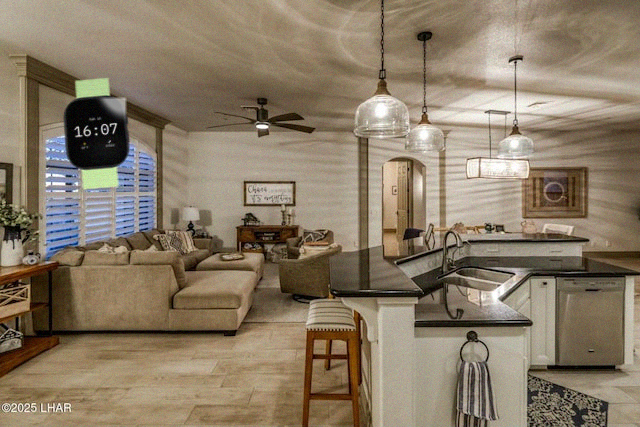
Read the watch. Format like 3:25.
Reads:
16:07
